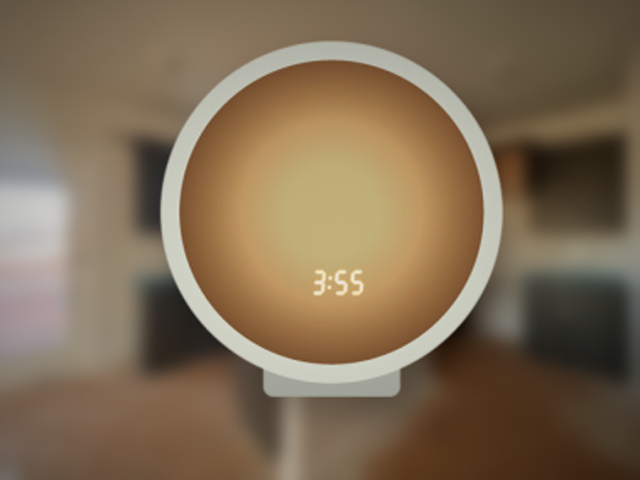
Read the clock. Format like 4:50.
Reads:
3:55
